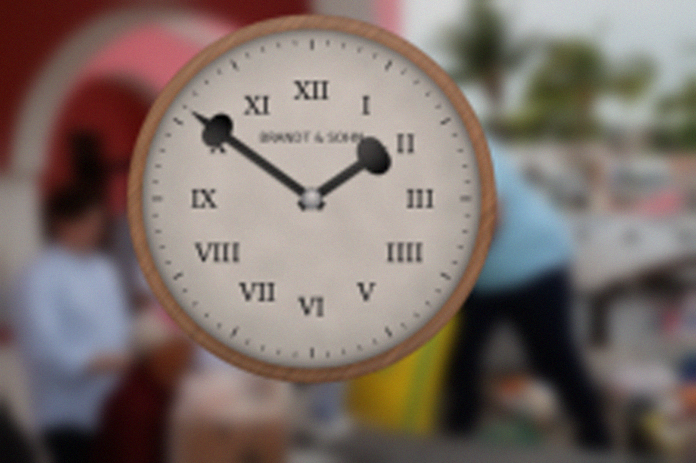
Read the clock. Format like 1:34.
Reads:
1:51
